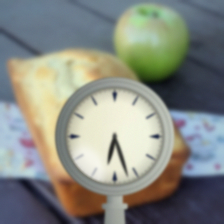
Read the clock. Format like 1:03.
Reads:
6:27
